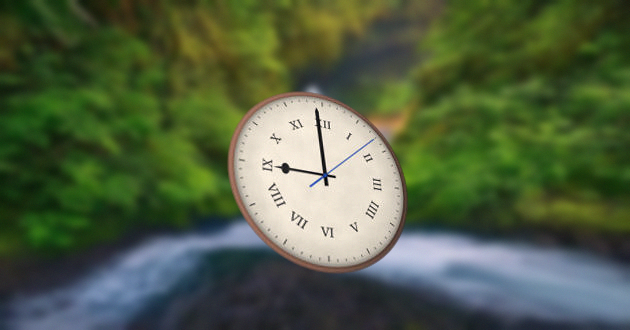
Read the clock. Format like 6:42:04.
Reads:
8:59:08
